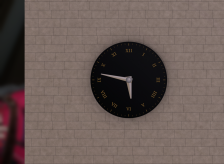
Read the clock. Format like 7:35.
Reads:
5:47
